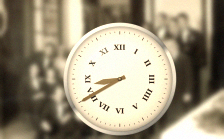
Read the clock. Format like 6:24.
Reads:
8:40
